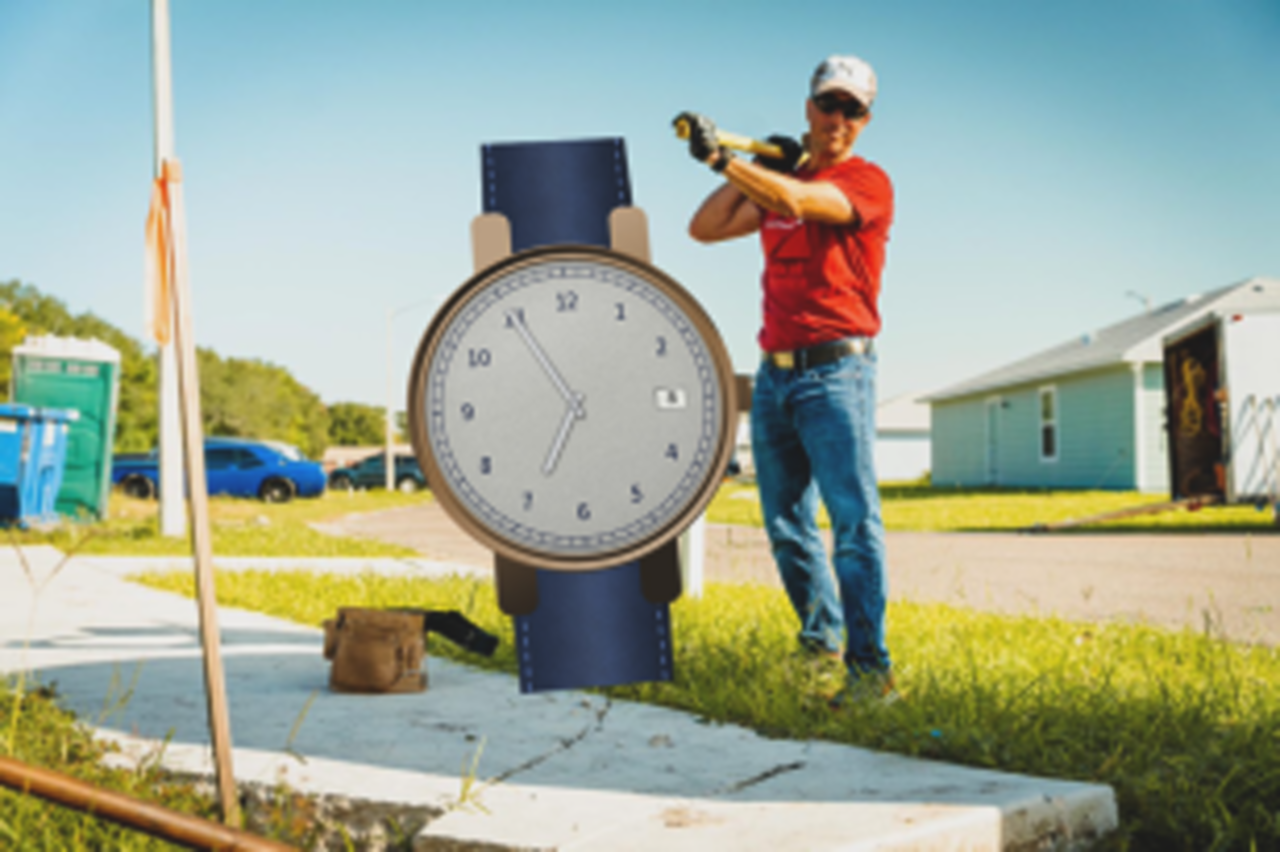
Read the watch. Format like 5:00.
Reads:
6:55
